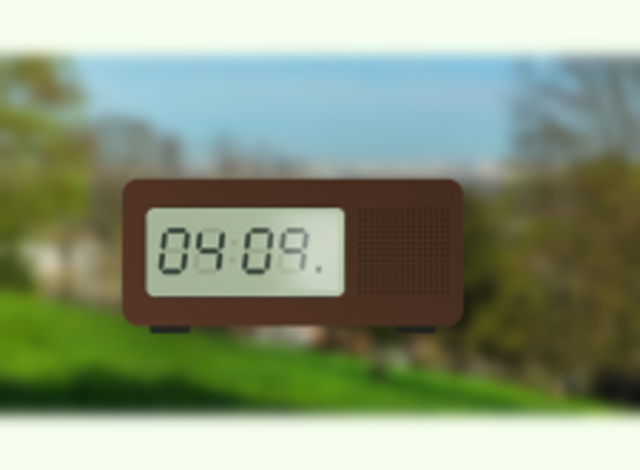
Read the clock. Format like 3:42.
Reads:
4:09
